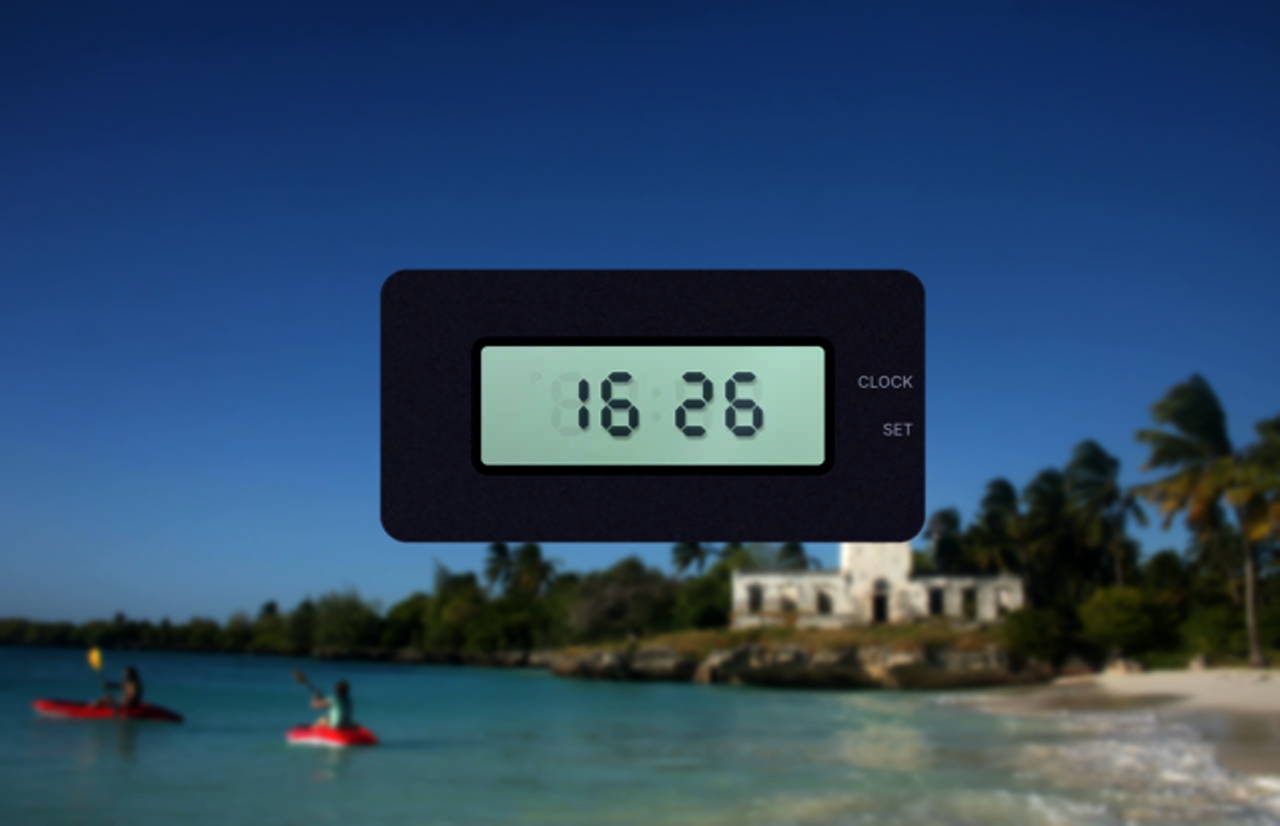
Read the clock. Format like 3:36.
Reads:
16:26
